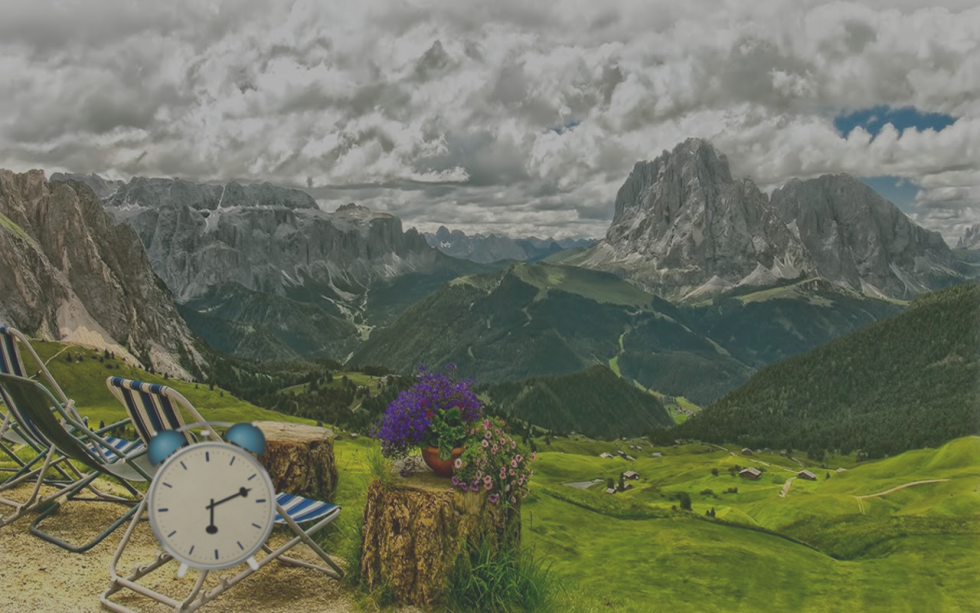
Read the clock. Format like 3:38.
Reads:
6:12
